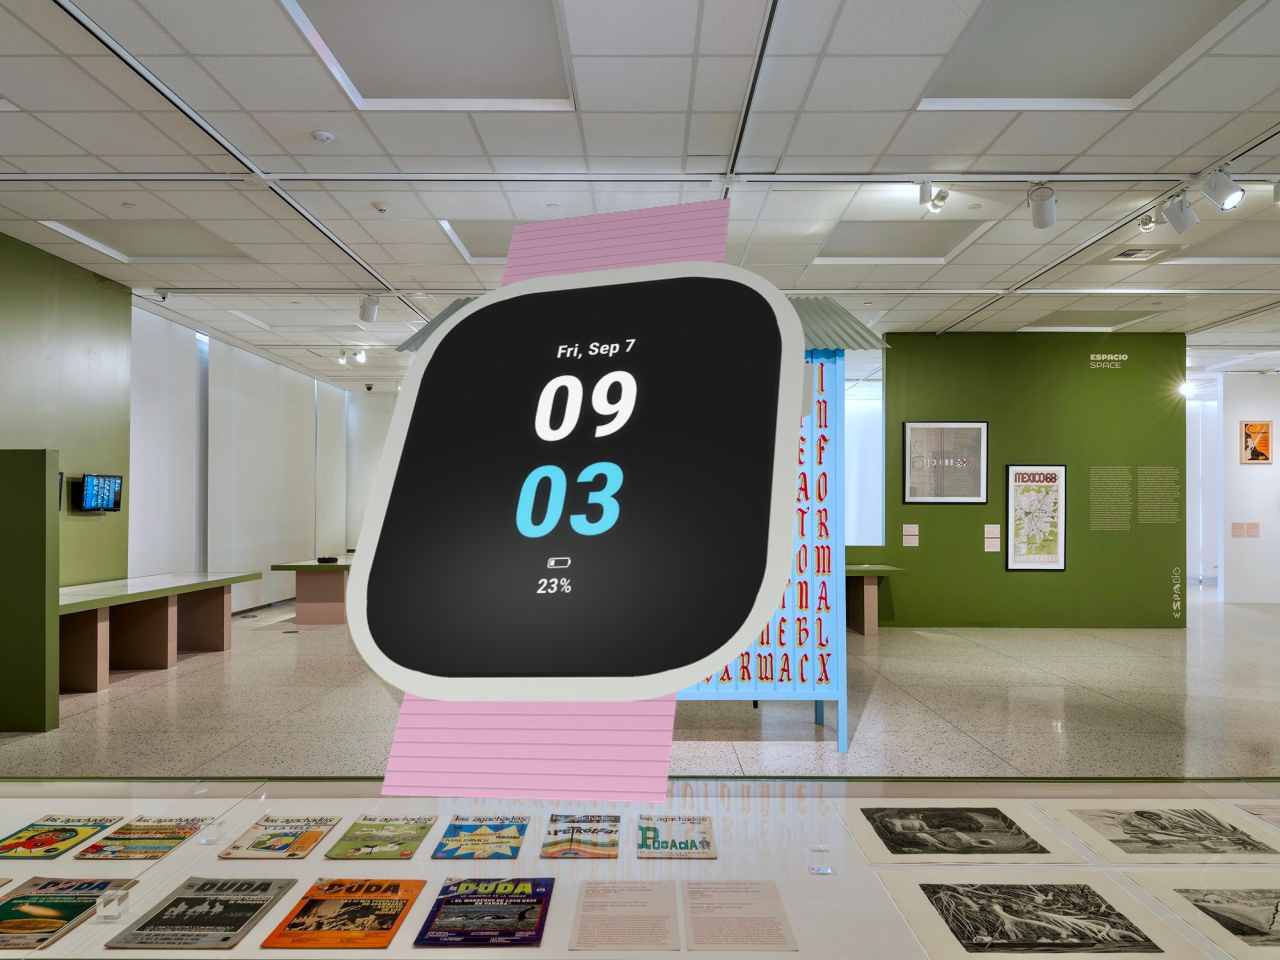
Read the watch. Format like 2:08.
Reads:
9:03
